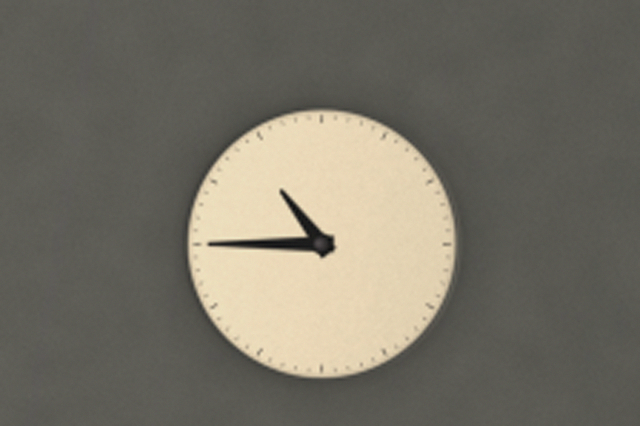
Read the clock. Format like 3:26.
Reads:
10:45
